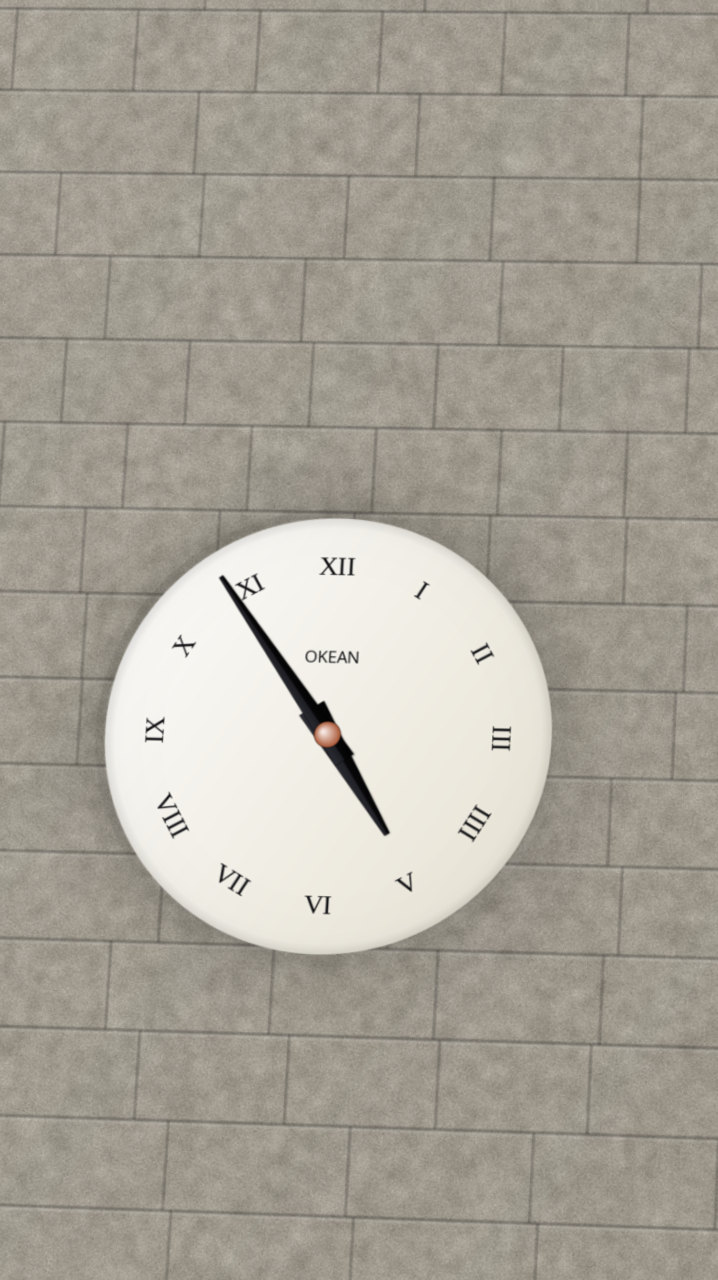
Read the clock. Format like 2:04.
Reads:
4:54
